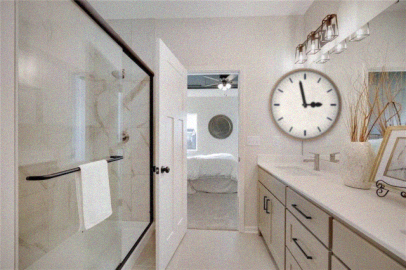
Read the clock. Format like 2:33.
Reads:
2:58
